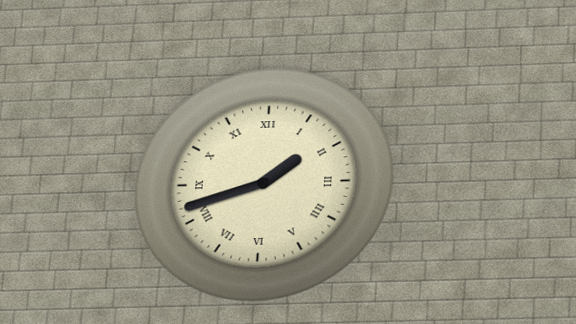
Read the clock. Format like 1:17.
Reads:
1:42
